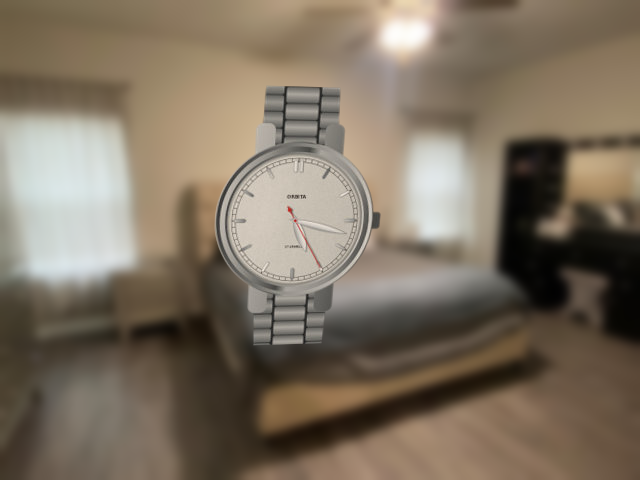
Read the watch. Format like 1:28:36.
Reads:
5:17:25
